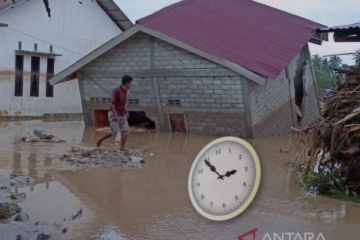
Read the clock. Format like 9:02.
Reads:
2:54
